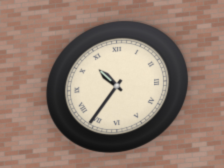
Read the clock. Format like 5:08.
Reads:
10:36
